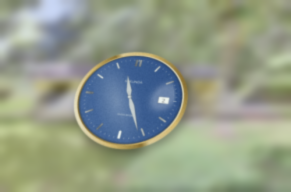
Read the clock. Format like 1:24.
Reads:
11:26
